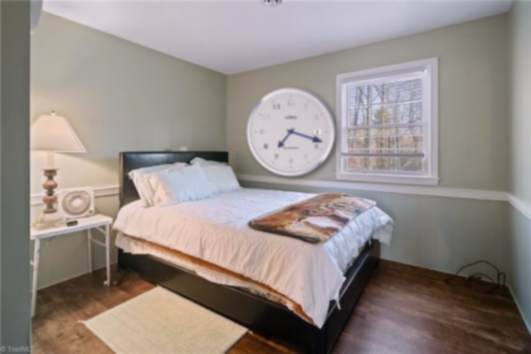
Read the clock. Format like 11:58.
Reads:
7:18
